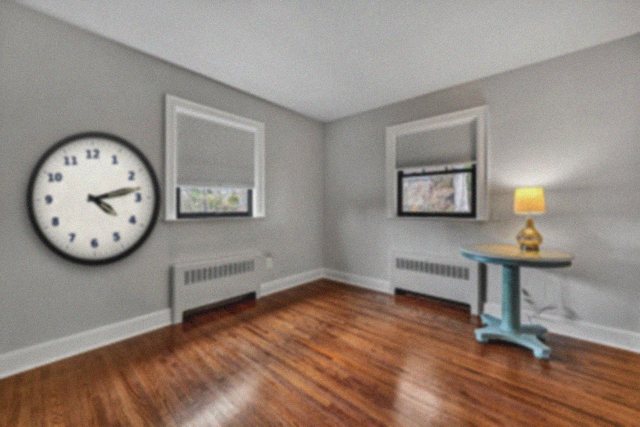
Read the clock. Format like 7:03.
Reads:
4:13
